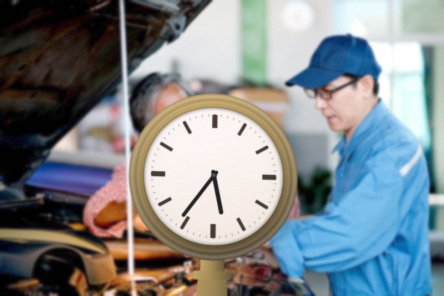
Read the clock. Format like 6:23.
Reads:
5:36
